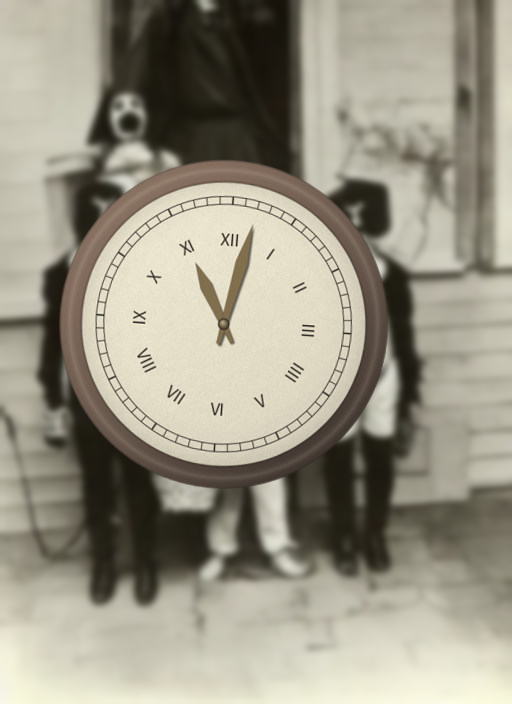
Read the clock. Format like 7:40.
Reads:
11:02
